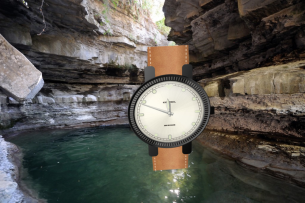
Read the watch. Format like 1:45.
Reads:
11:49
